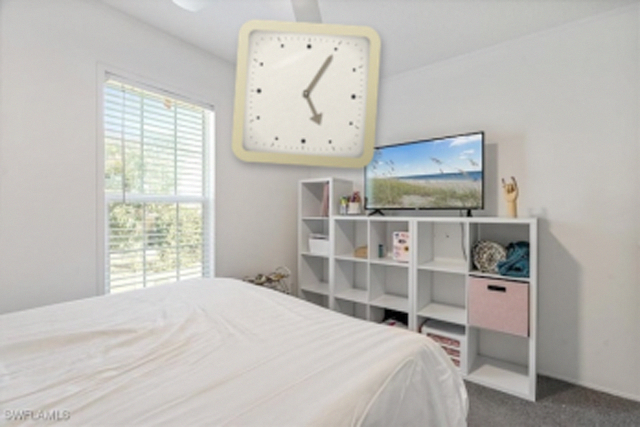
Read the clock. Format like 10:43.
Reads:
5:05
